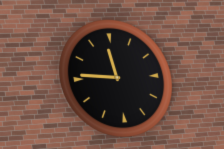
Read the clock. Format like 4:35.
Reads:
11:46
